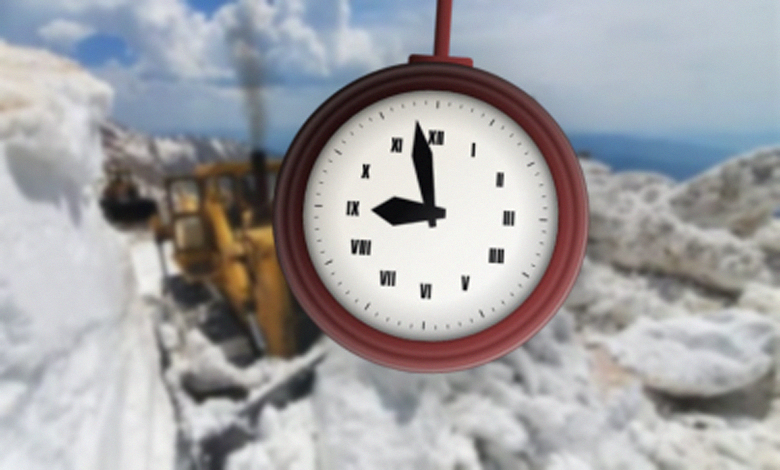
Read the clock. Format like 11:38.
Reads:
8:58
